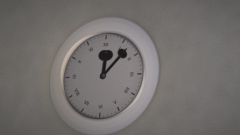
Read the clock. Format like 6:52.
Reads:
12:07
